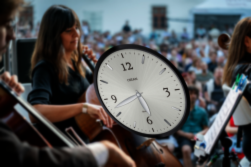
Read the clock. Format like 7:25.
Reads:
5:42
